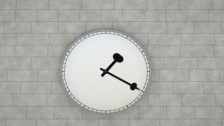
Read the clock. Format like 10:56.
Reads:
1:20
